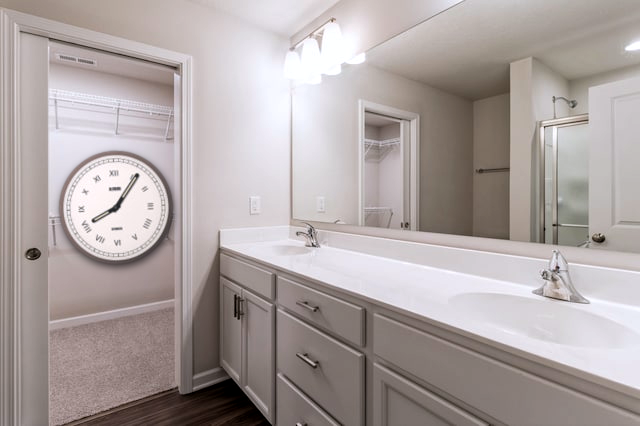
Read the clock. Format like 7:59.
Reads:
8:06
